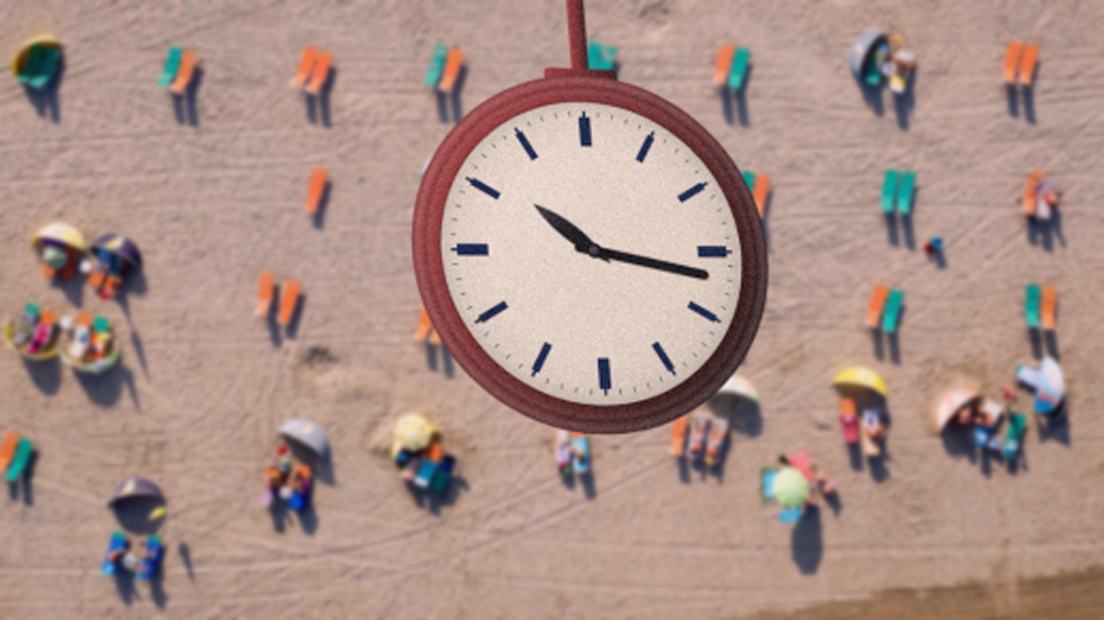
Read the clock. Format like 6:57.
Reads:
10:17
